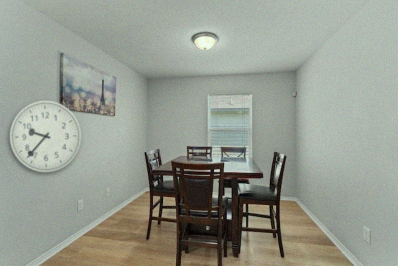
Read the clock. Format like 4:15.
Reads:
9:37
